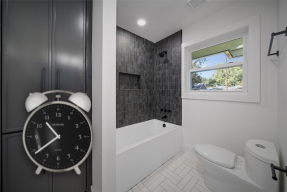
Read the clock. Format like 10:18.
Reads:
10:39
